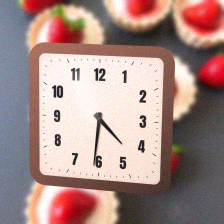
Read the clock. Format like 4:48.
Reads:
4:31
